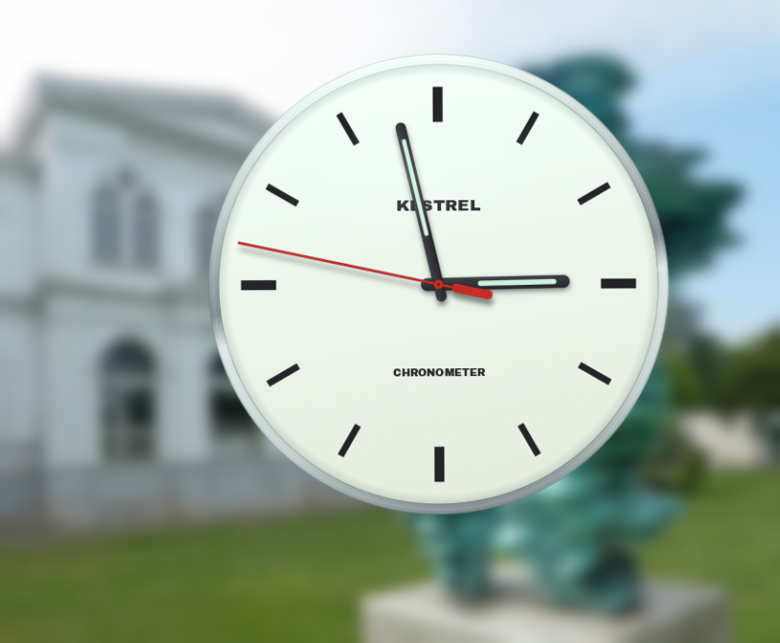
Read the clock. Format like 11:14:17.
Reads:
2:57:47
